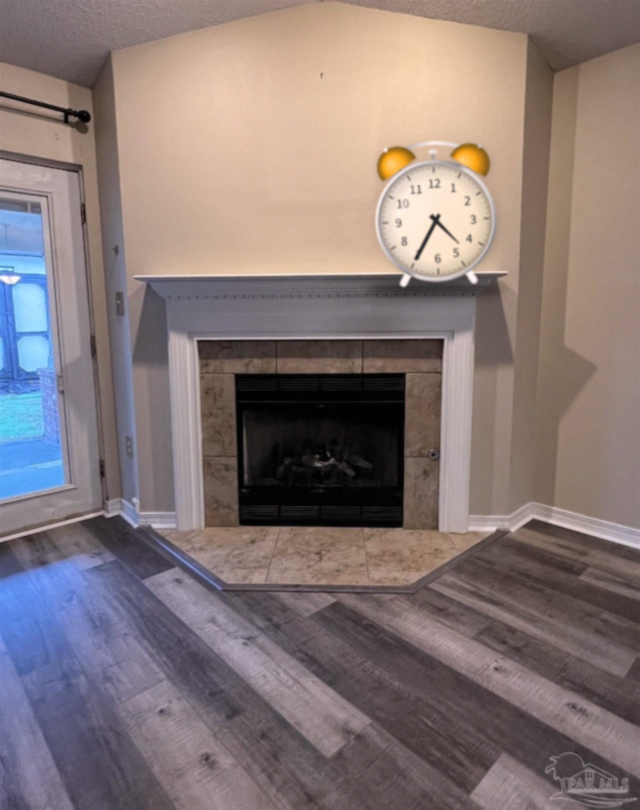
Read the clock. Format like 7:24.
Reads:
4:35
